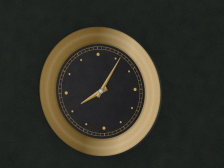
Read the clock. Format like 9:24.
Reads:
8:06
